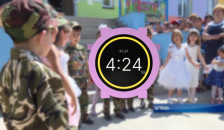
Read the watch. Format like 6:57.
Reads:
4:24
